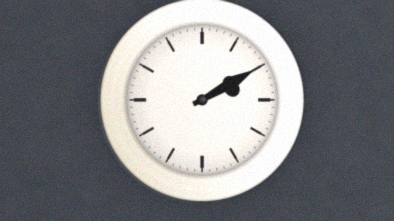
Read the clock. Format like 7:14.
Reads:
2:10
